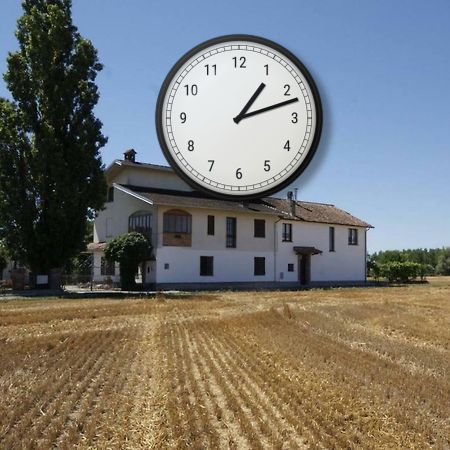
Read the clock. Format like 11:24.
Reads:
1:12
